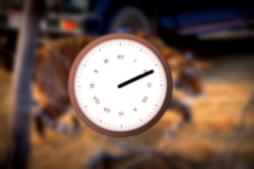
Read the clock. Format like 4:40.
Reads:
2:11
